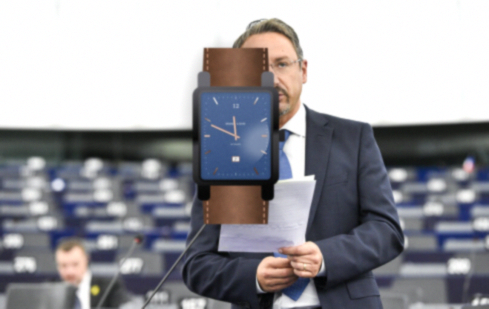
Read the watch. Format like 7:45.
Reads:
11:49
